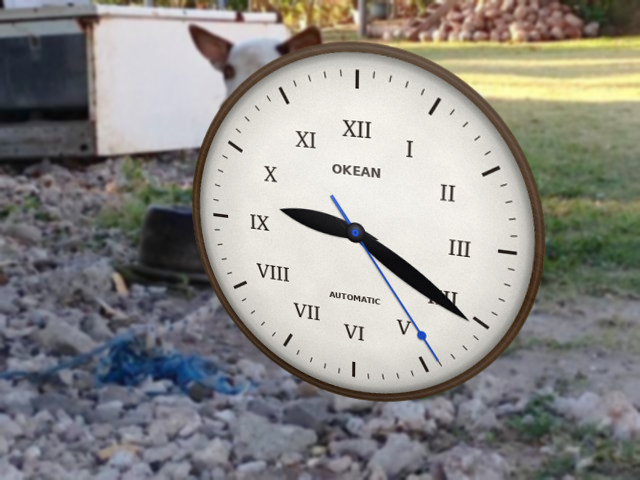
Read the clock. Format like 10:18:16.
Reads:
9:20:24
